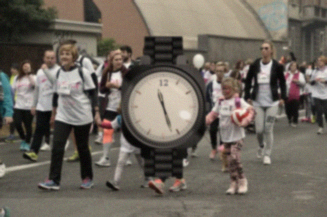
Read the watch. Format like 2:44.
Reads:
11:27
